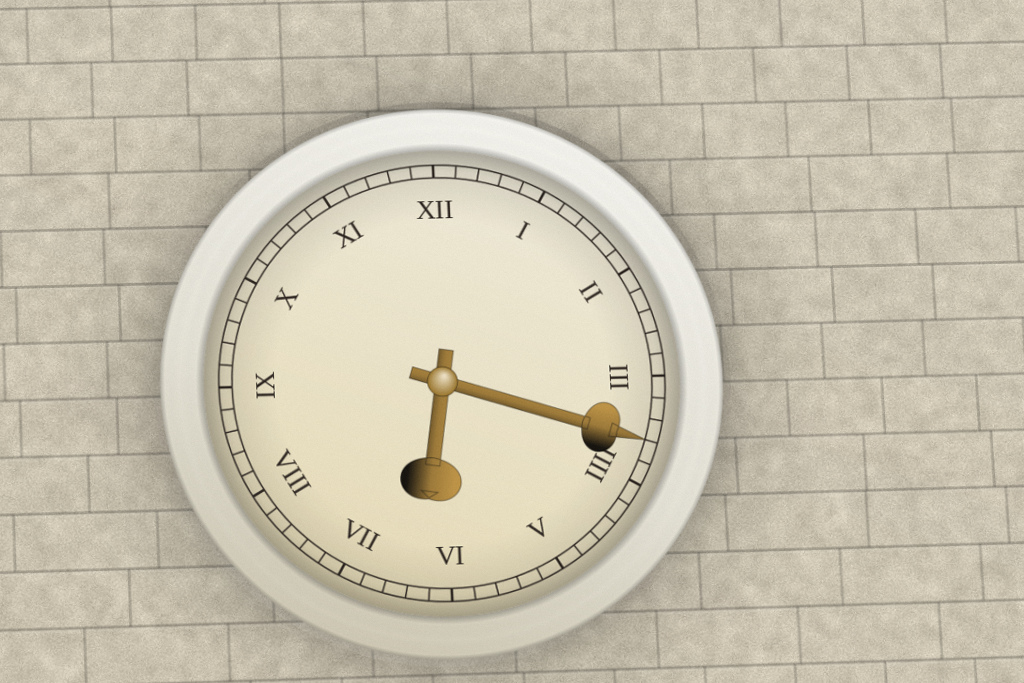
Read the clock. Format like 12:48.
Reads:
6:18
